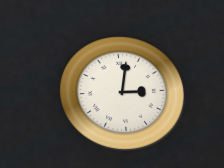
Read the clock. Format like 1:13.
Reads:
3:02
